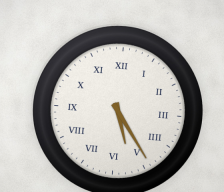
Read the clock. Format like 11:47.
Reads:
5:24
